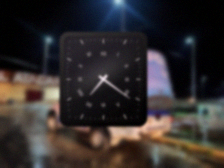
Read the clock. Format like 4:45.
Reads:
7:21
